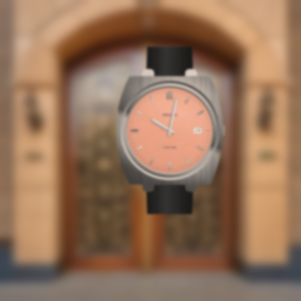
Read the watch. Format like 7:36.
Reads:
10:02
